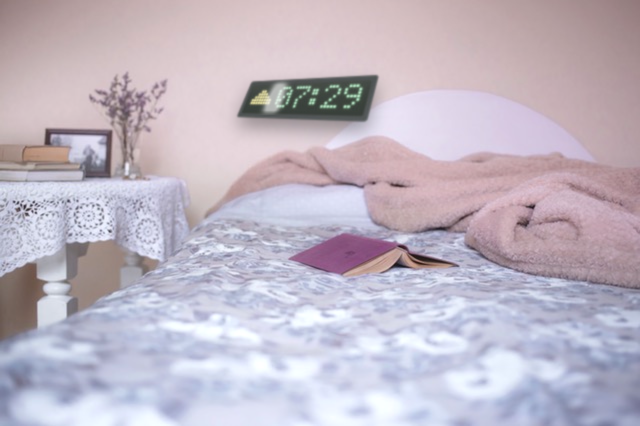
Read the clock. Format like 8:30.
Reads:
7:29
